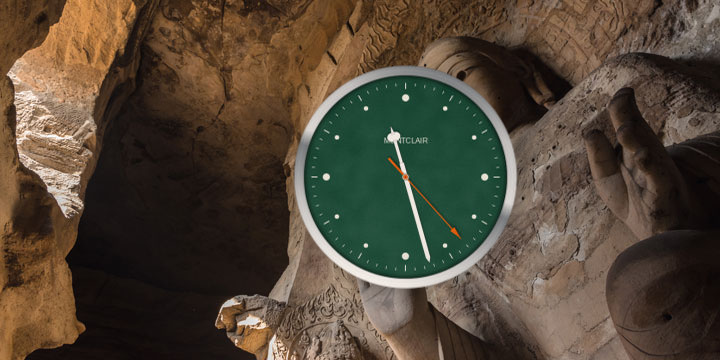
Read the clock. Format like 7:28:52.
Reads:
11:27:23
